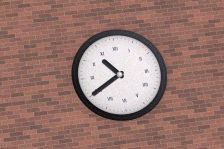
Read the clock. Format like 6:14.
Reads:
10:40
